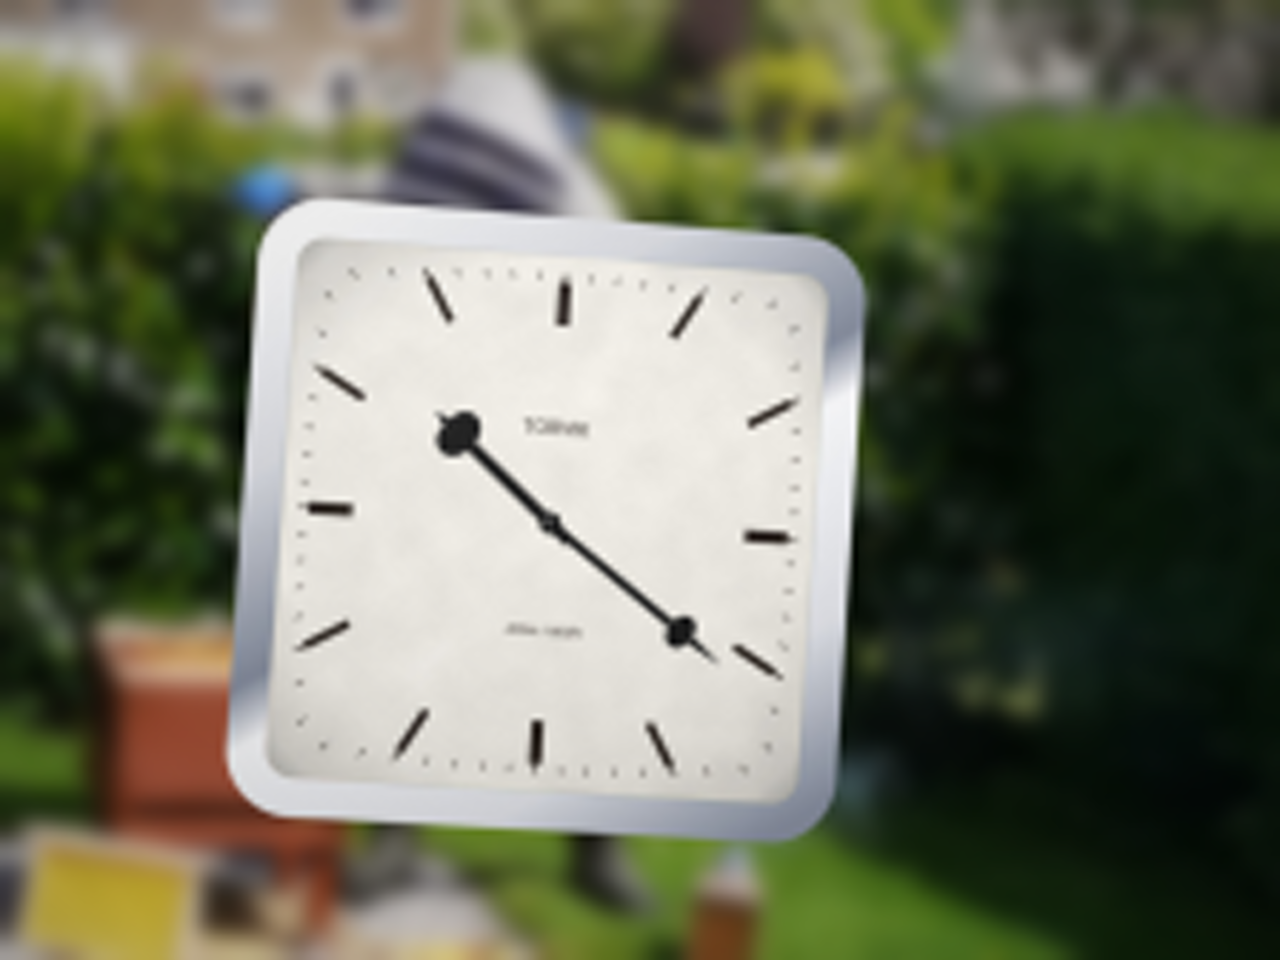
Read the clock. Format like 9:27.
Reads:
10:21
